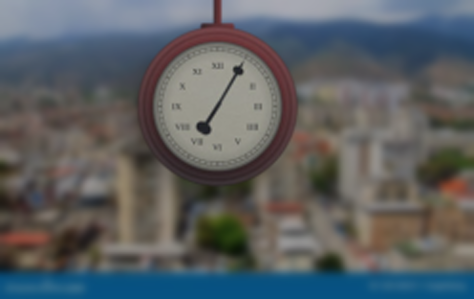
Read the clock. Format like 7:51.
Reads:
7:05
